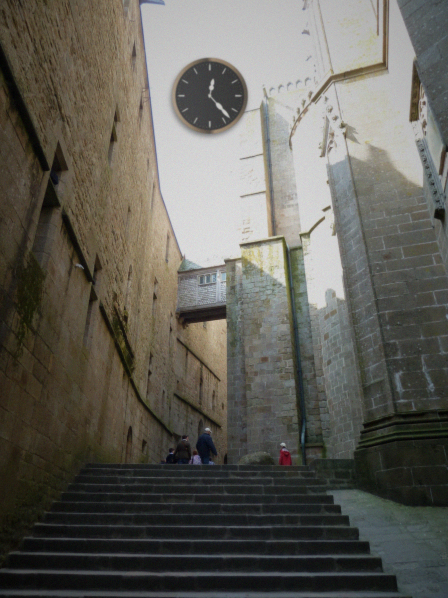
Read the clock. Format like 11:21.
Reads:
12:23
